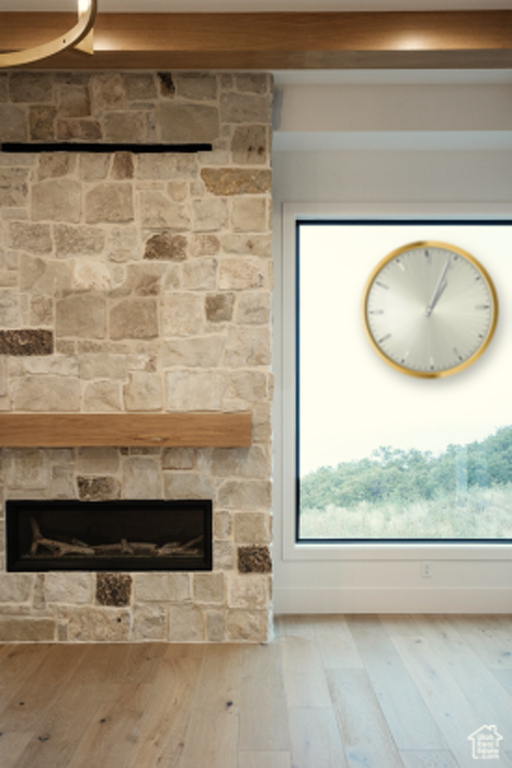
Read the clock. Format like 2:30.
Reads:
1:04
